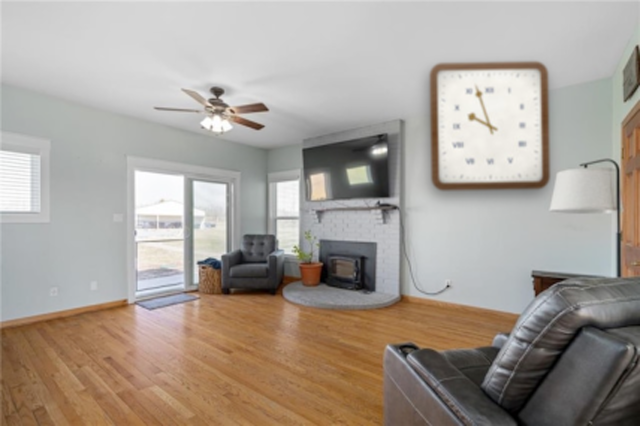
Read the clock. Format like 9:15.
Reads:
9:57
